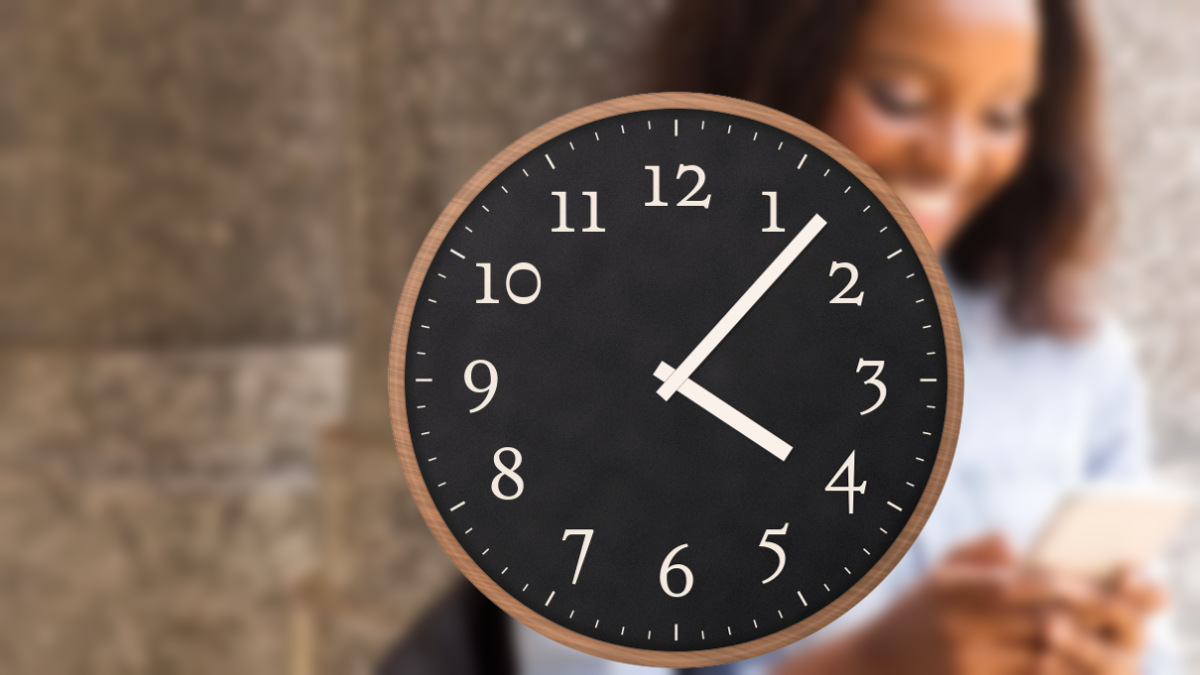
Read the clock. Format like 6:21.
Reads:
4:07
